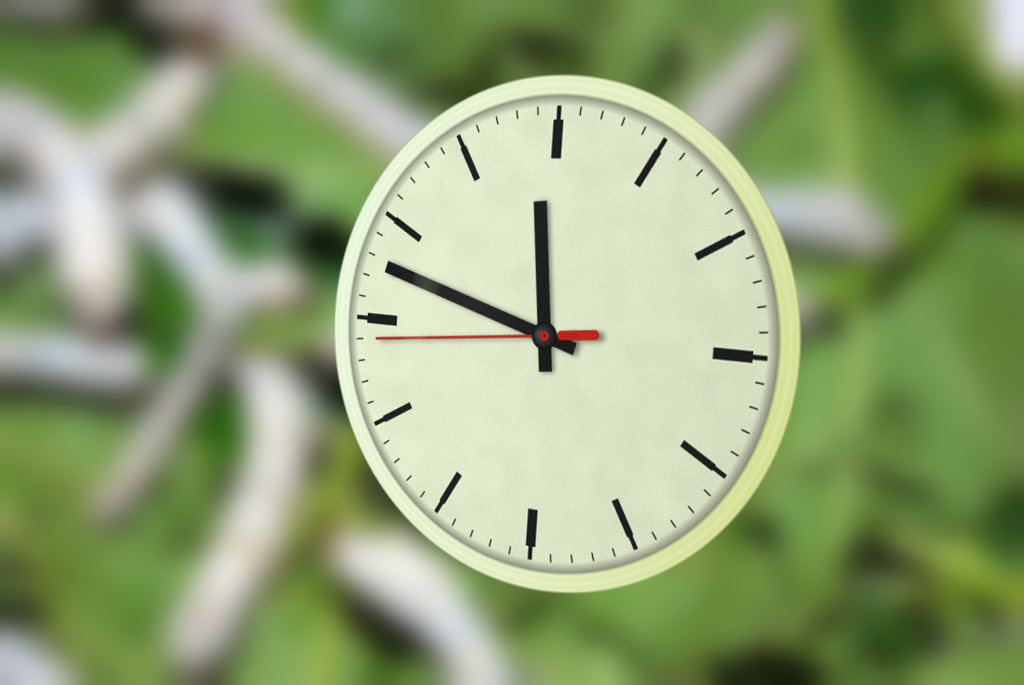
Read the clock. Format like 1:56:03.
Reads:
11:47:44
